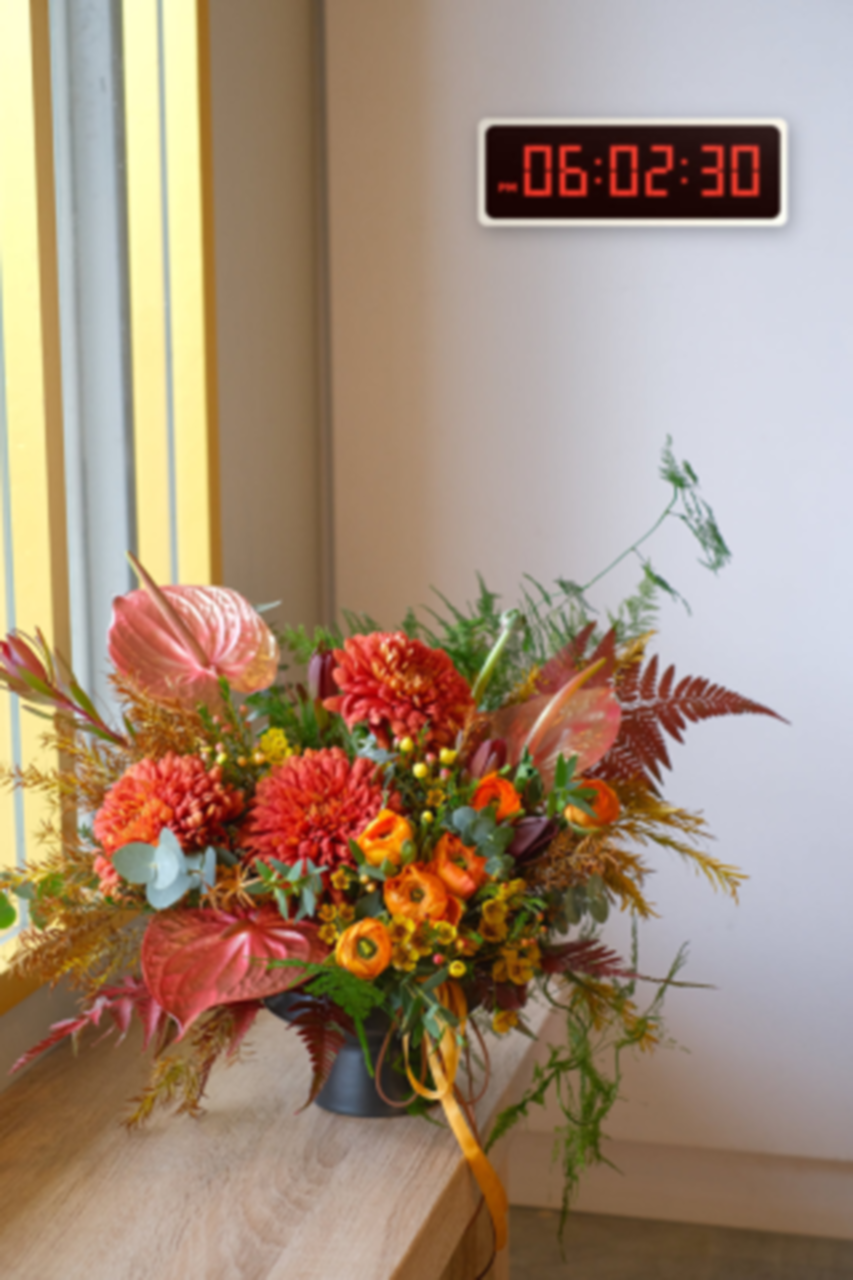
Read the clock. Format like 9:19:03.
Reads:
6:02:30
